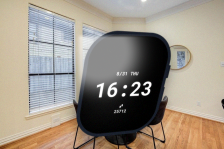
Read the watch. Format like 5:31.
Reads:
16:23
